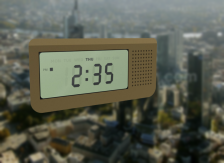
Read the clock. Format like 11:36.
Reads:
2:35
